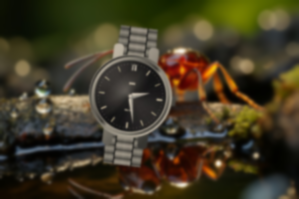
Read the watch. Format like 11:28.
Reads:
2:28
